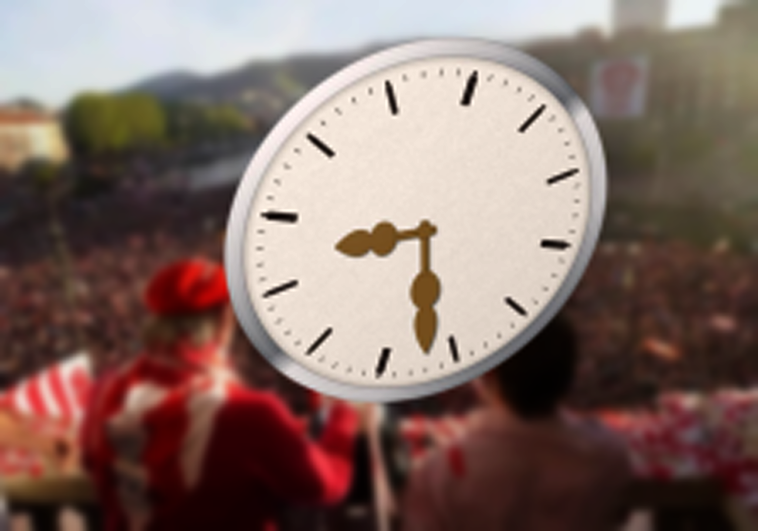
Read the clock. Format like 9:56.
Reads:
8:27
